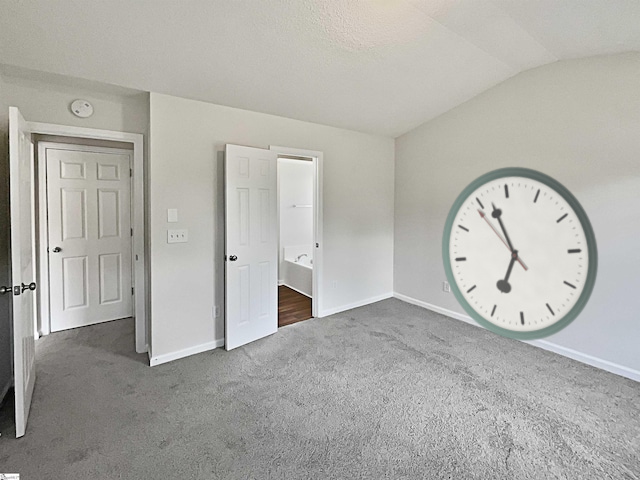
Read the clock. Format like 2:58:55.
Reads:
6:56:54
